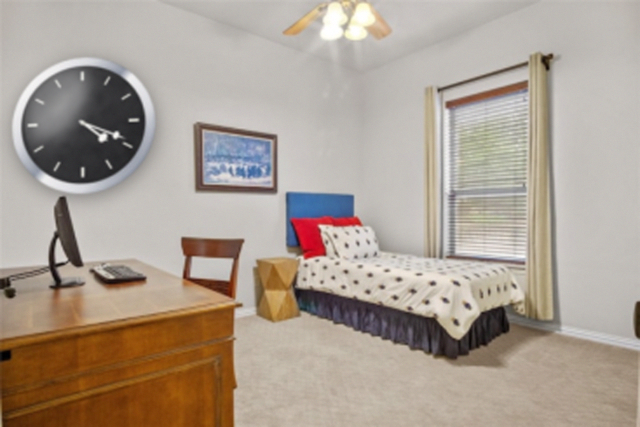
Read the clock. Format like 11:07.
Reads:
4:19
